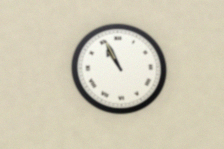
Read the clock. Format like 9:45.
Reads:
10:56
